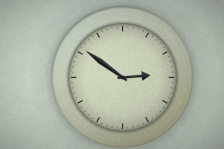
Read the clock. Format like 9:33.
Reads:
2:51
